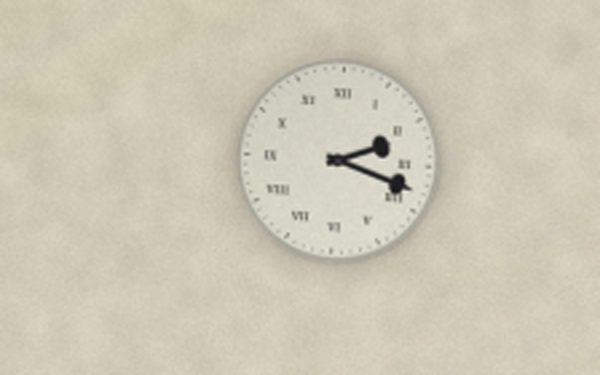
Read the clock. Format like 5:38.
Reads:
2:18
